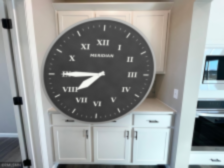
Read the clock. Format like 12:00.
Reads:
7:45
